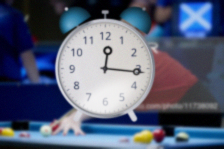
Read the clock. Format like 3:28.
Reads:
12:16
